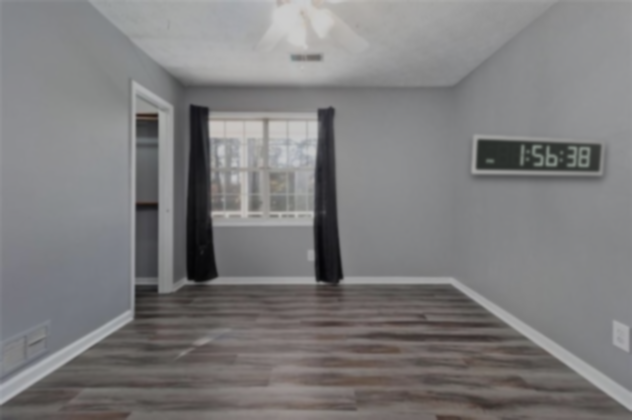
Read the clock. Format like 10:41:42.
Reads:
1:56:38
